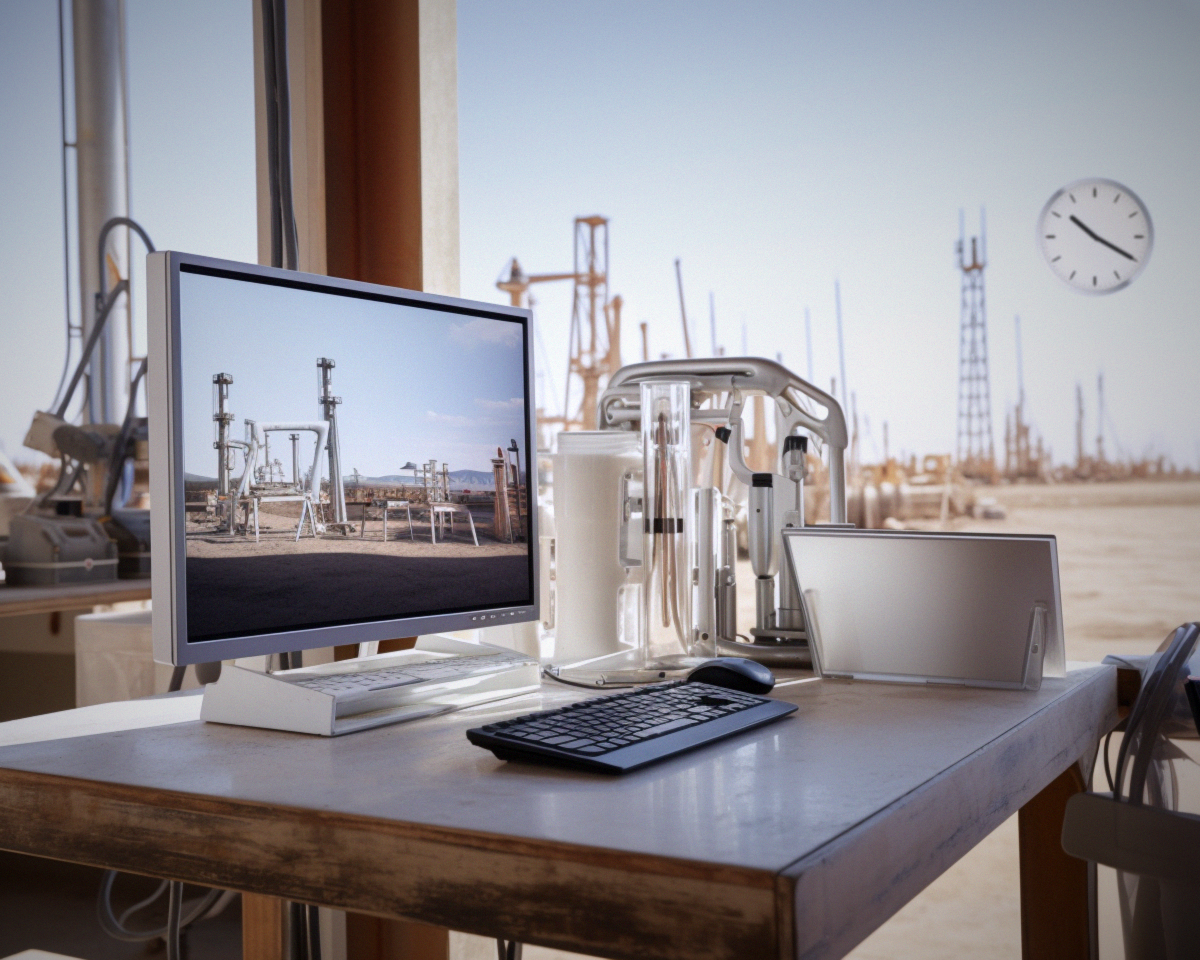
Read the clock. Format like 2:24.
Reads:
10:20
